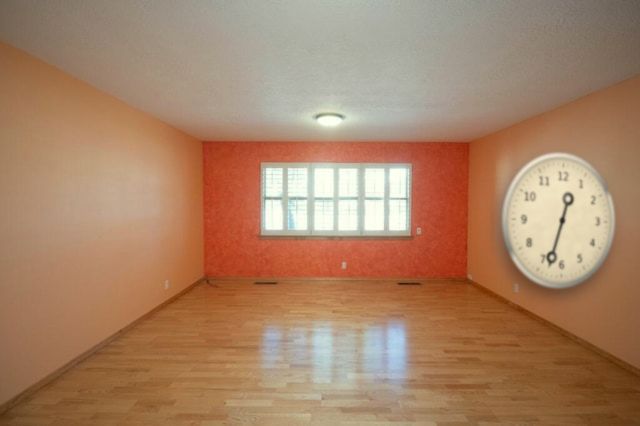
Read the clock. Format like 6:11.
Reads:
12:33
